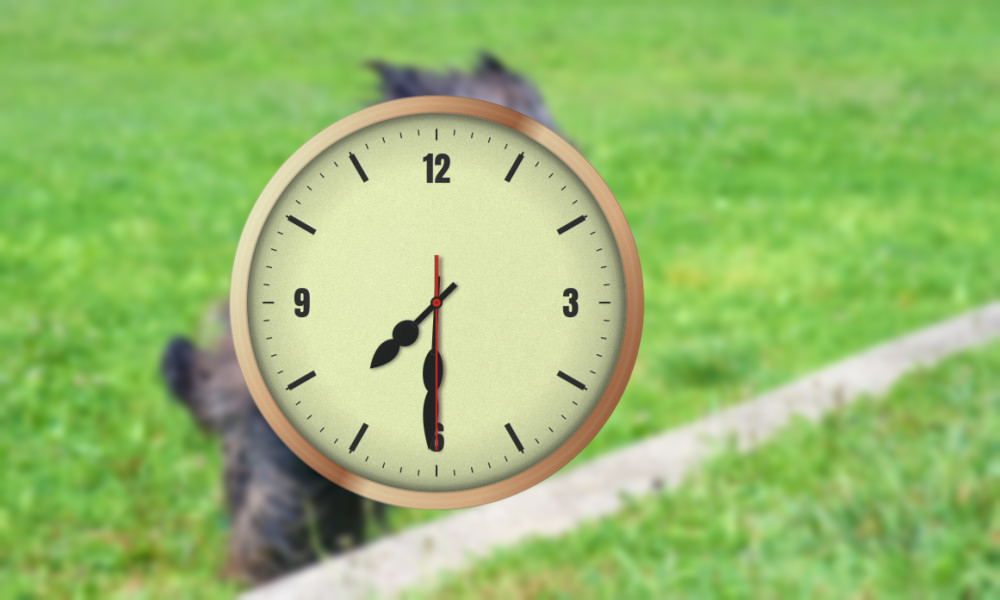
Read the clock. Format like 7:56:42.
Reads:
7:30:30
